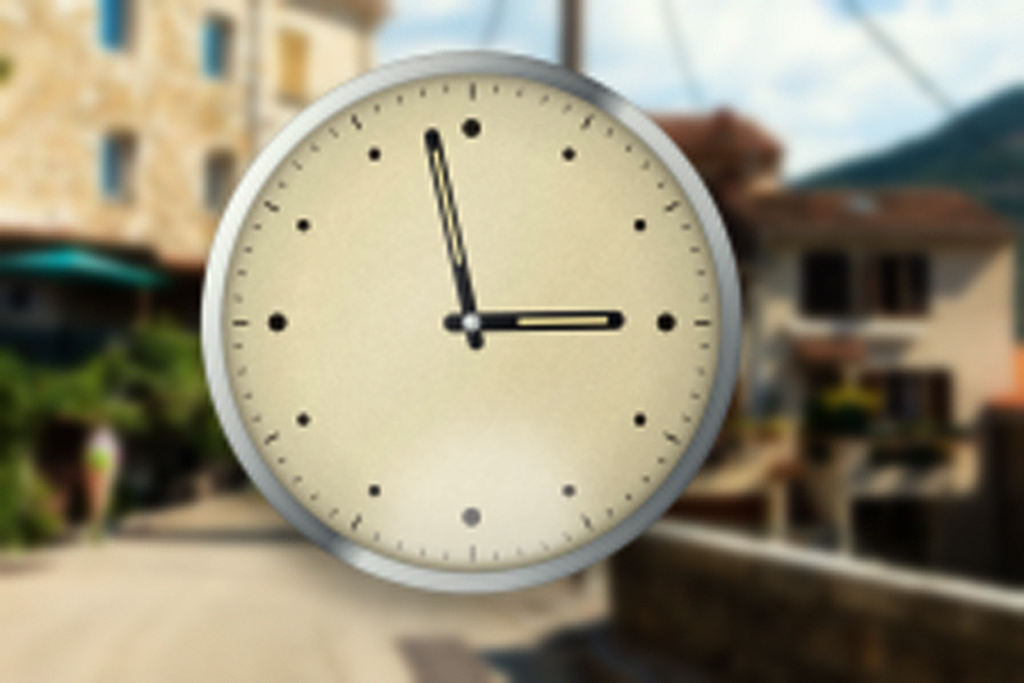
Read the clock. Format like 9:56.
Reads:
2:58
